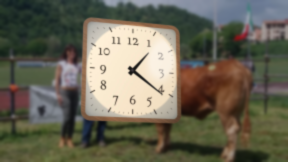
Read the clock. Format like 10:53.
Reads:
1:21
